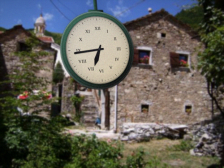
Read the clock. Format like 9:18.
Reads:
6:44
